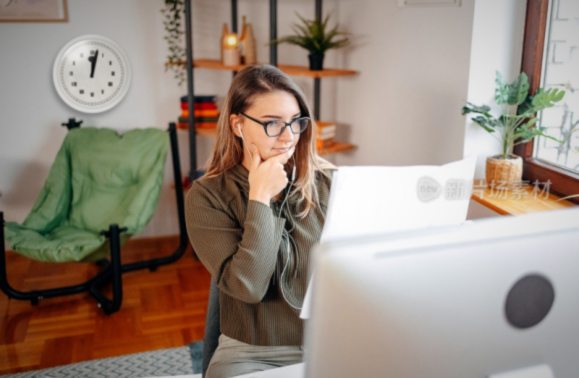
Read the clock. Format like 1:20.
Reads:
12:02
